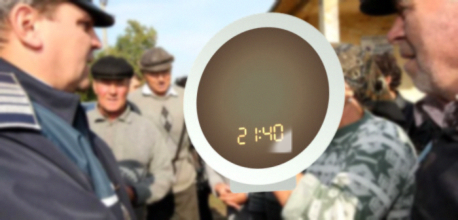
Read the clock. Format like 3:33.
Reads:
21:40
